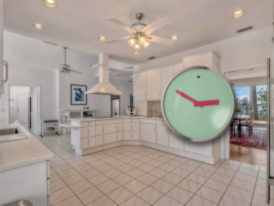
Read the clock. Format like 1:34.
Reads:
2:50
